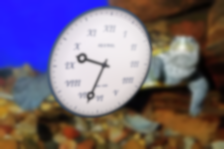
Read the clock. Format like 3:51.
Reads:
9:33
